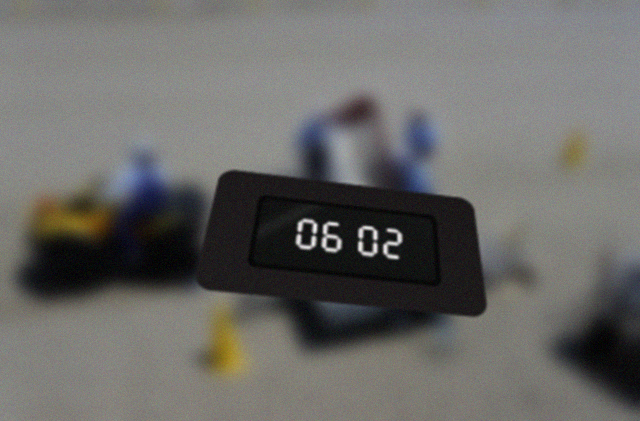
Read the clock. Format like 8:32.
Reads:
6:02
